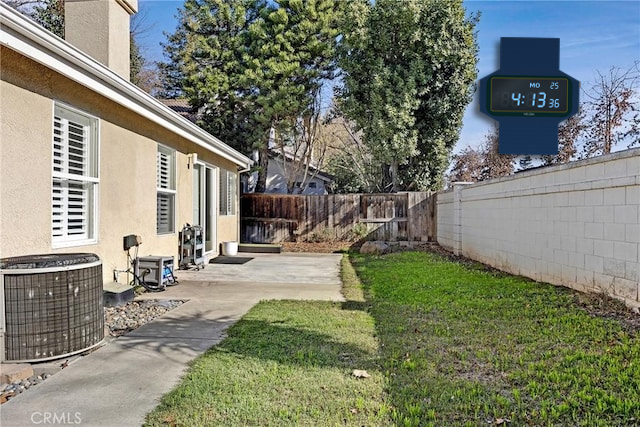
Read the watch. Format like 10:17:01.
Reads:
4:13:36
